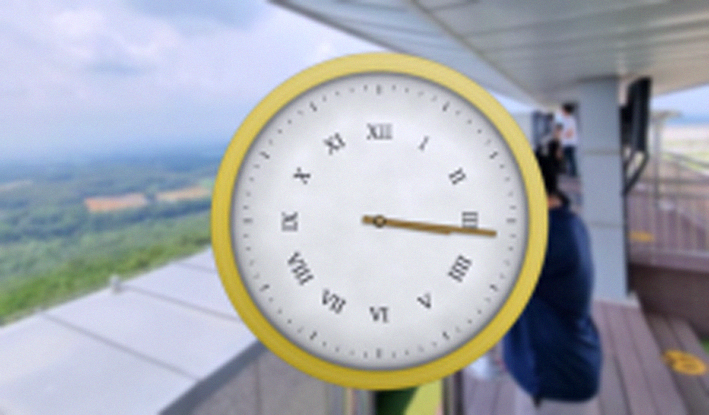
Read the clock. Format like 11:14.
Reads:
3:16
